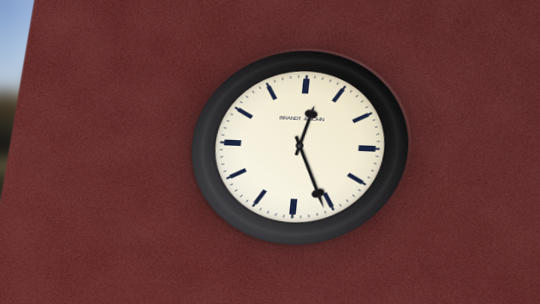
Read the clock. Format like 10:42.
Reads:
12:26
